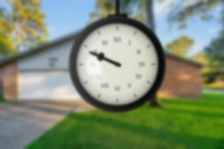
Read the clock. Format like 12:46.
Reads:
9:49
